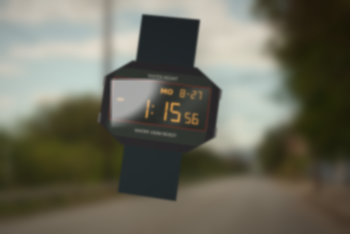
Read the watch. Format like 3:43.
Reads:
1:15
